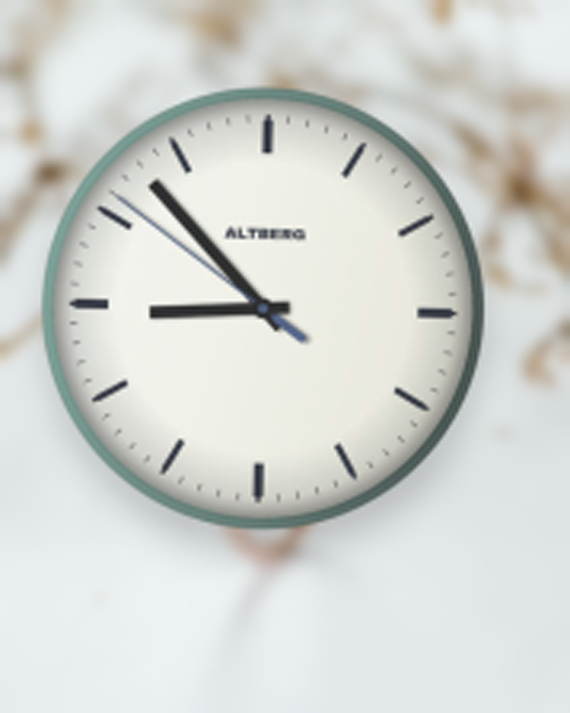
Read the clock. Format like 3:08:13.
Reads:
8:52:51
